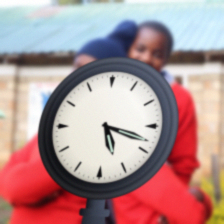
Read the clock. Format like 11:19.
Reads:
5:18
